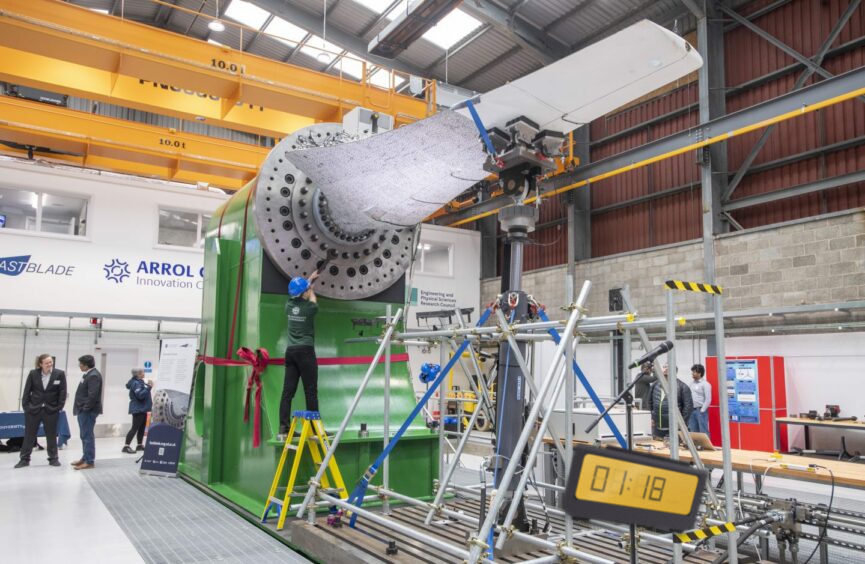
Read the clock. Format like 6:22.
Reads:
1:18
